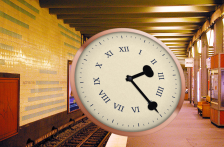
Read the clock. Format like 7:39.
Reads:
2:25
